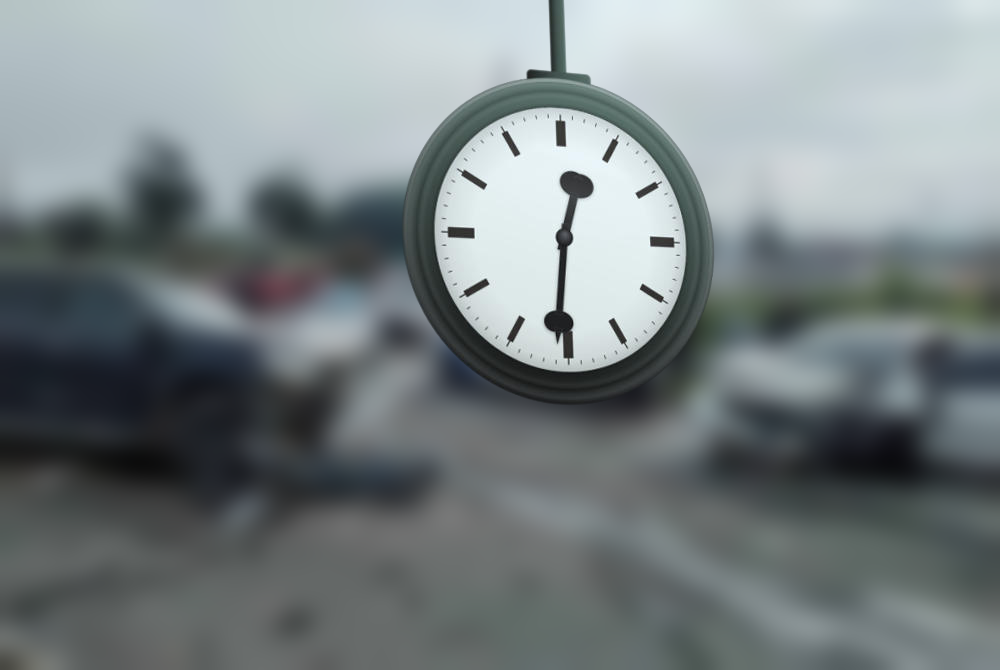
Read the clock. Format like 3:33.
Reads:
12:31
